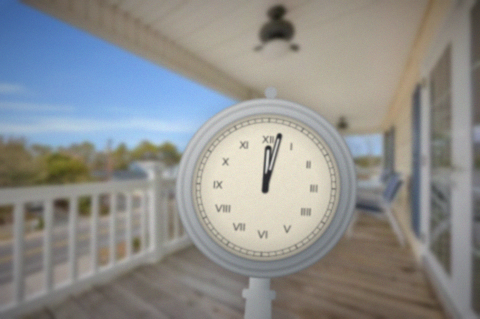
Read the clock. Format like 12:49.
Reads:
12:02
